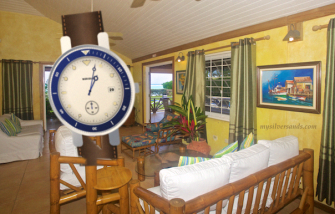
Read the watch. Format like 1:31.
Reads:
1:03
